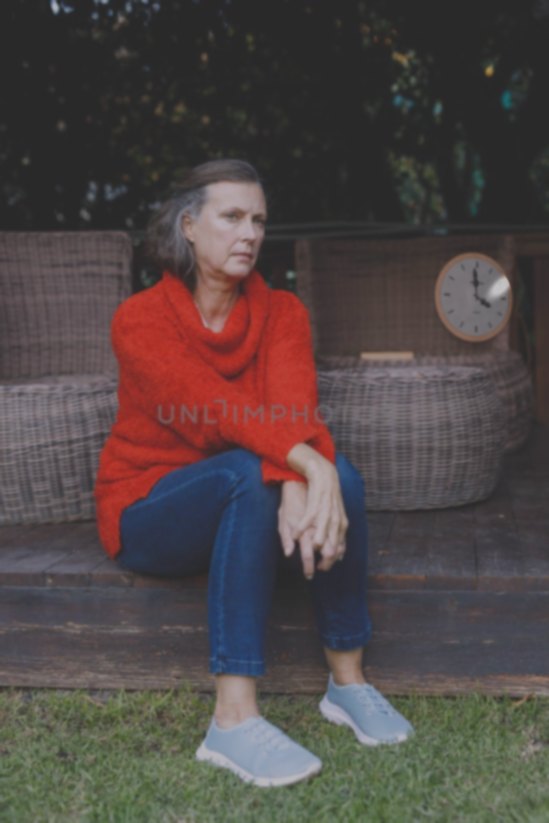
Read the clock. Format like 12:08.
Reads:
3:59
